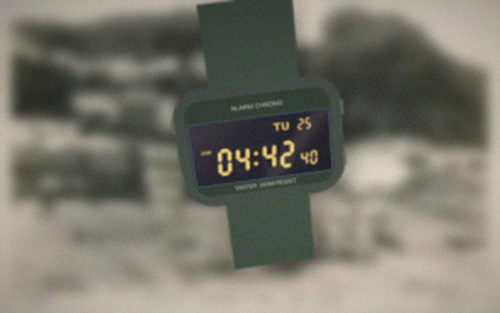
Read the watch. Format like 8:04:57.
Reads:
4:42:40
